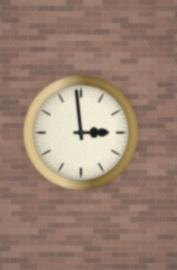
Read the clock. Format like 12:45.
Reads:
2:59
